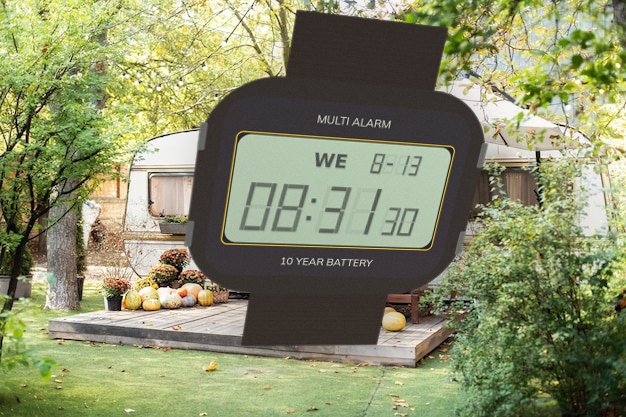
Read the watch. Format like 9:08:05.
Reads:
8:31:30
